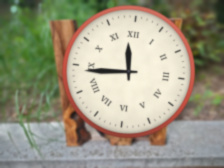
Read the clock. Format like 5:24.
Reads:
11:44
